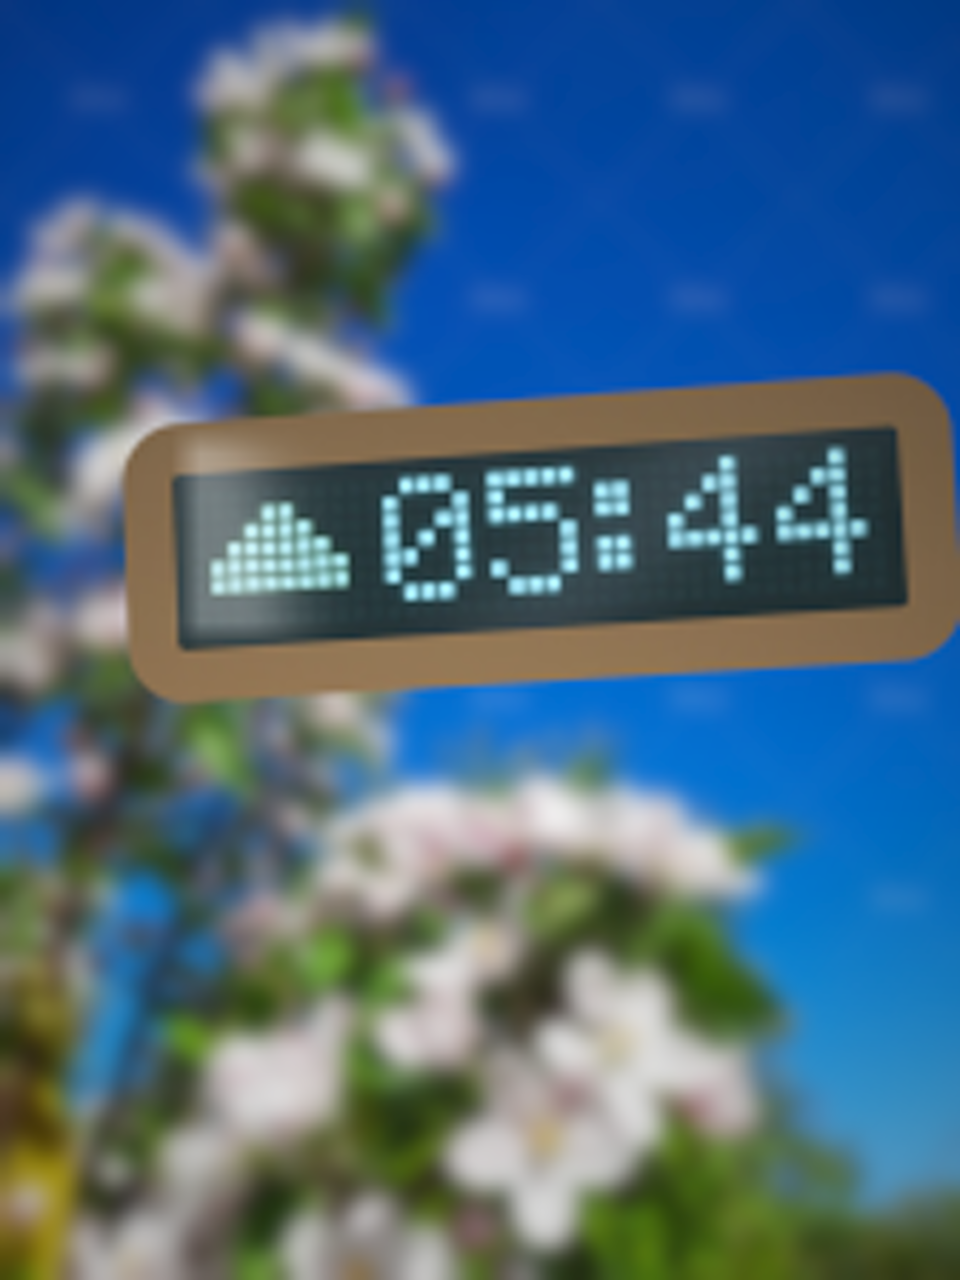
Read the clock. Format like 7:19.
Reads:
5:44
